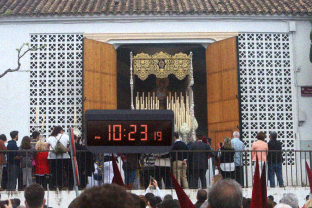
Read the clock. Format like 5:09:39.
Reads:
10:23:19
